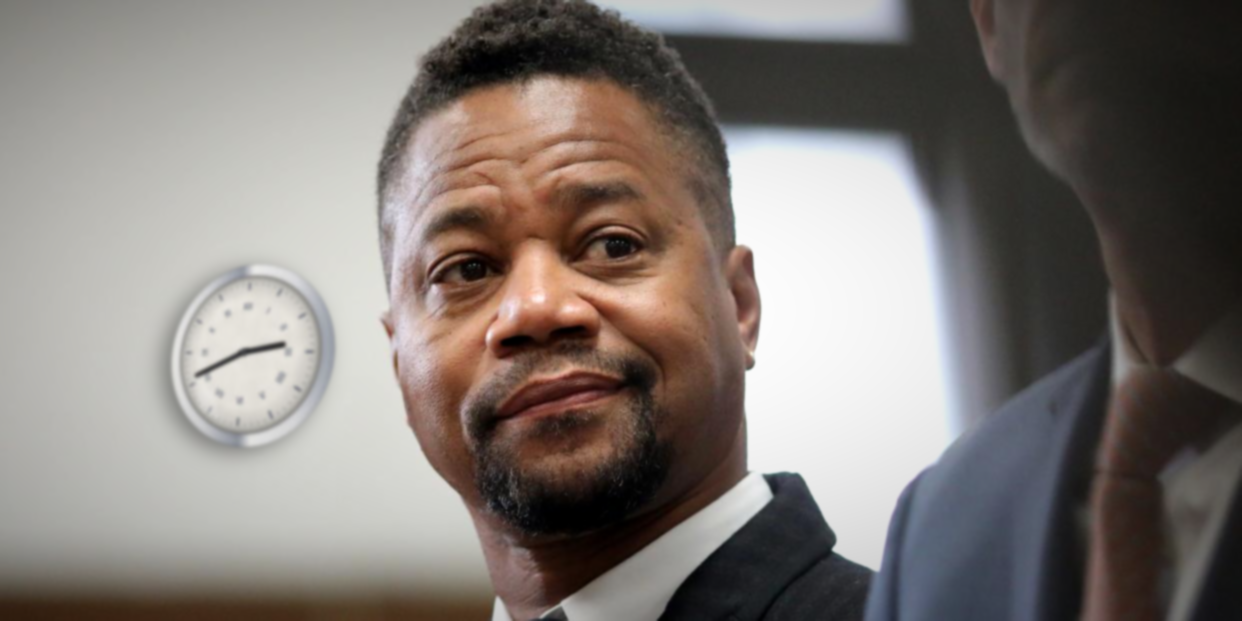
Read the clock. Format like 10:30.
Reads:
2:41
